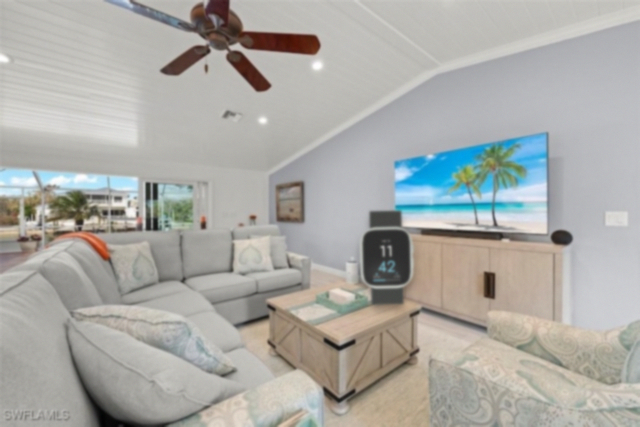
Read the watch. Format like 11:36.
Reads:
11:42
